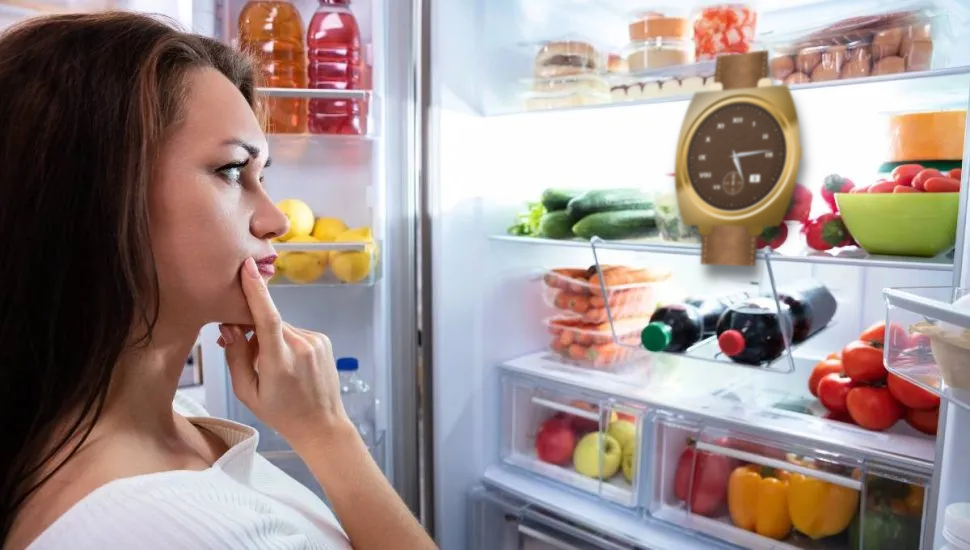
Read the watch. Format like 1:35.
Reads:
5:14
